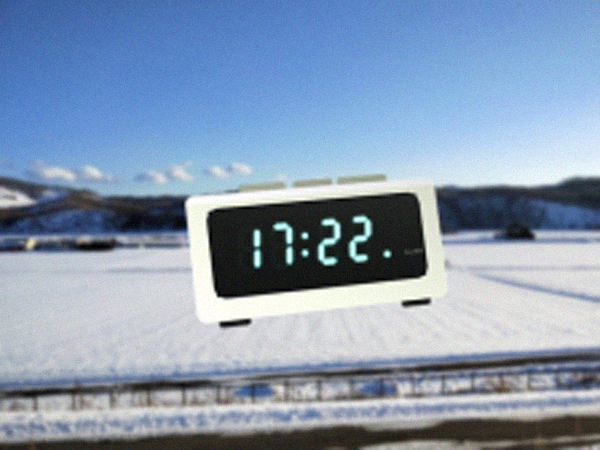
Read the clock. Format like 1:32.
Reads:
17:22
